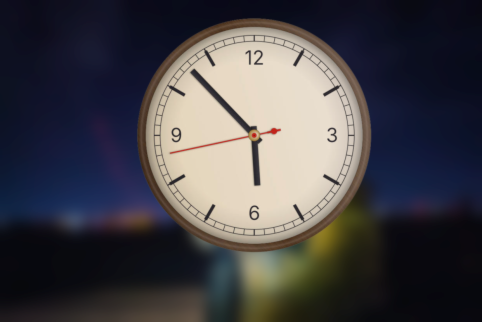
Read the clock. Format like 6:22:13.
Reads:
5:52:43
